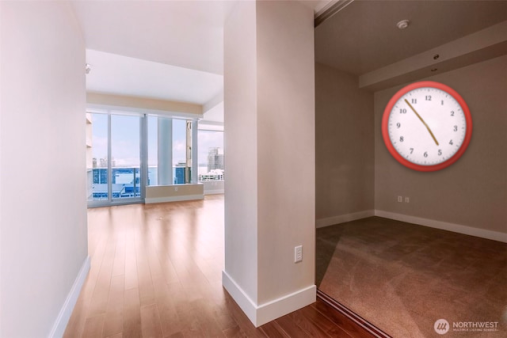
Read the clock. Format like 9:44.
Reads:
4:53
